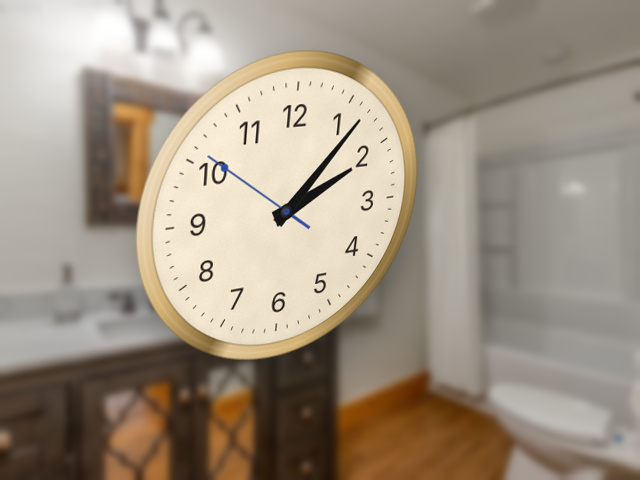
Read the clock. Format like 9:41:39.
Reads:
2:06:51
